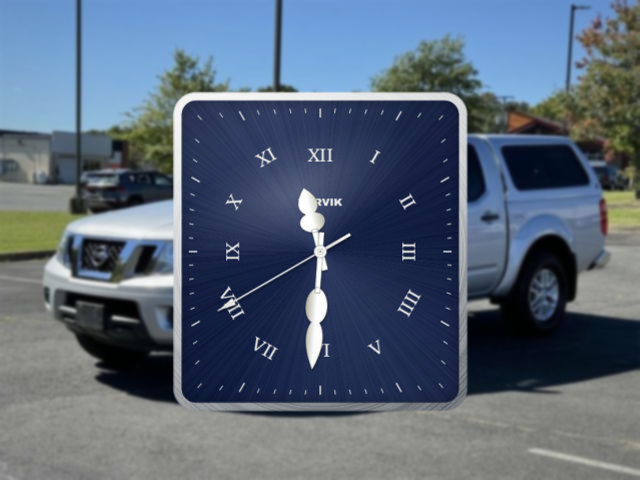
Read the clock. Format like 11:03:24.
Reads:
11:30:40
